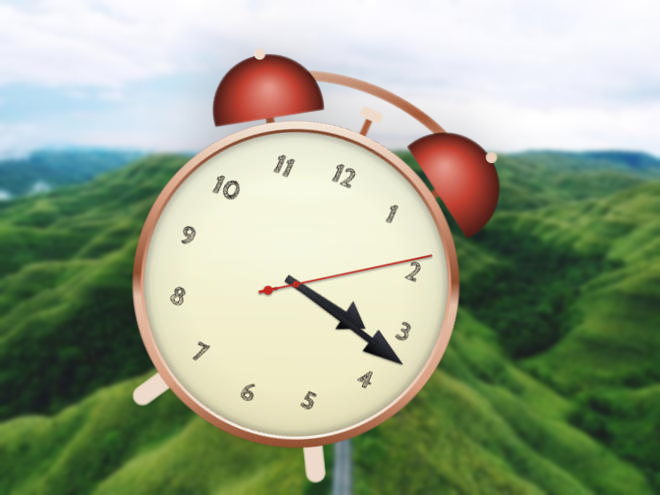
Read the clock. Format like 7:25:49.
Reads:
3:17:09
